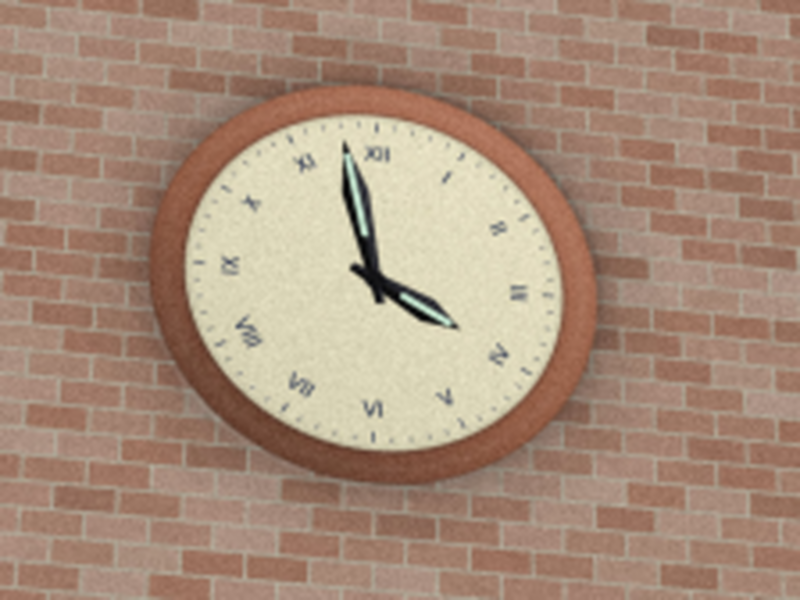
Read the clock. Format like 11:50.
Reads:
3:58
